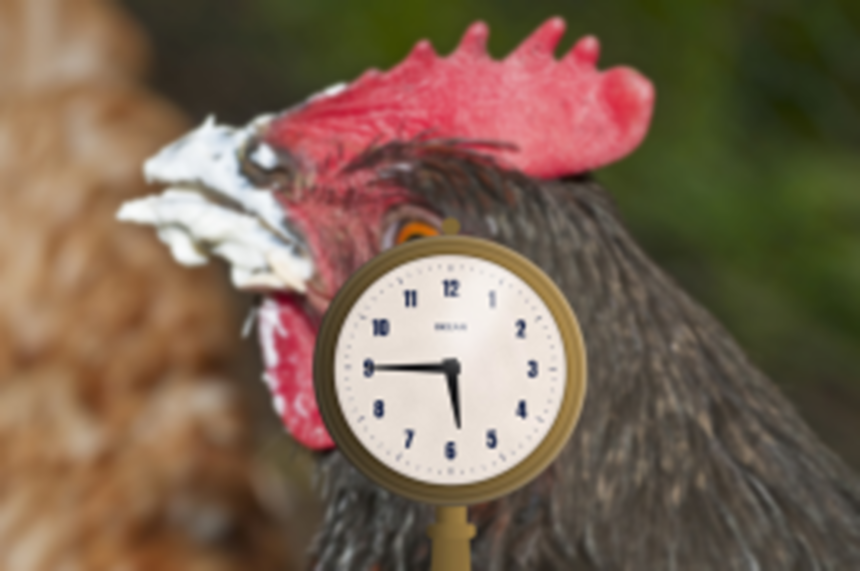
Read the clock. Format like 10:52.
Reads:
5:45
